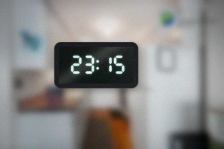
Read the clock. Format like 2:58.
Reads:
23:15
